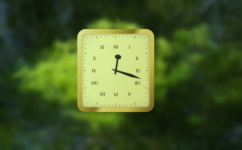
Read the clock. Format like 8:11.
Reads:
12:18
